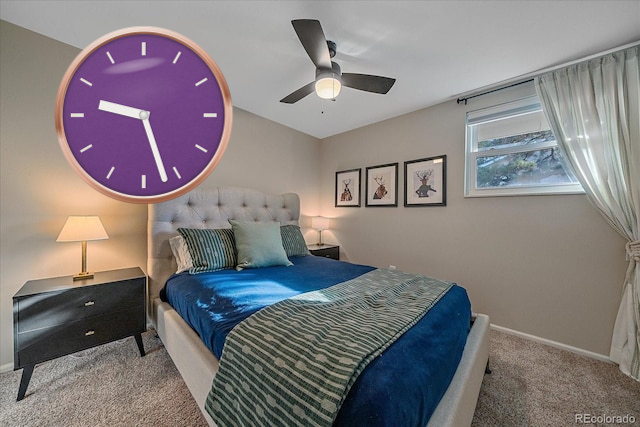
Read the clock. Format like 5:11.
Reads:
9:27
